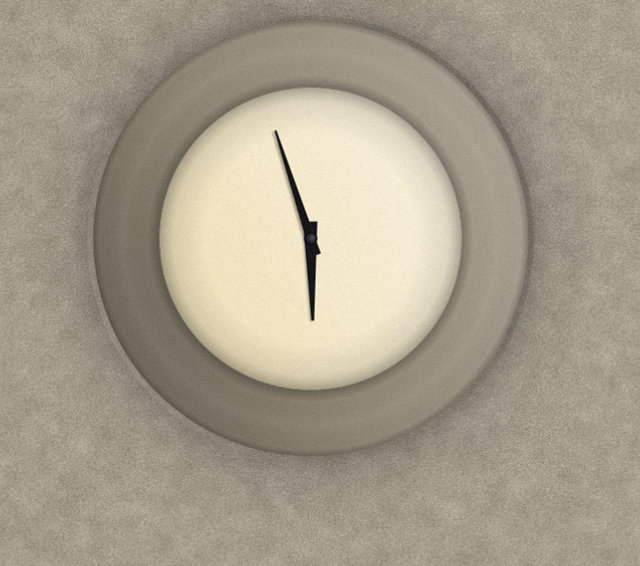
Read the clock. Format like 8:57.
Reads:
5:57
